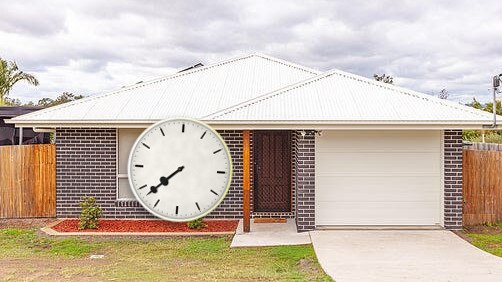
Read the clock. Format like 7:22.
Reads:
7:38
